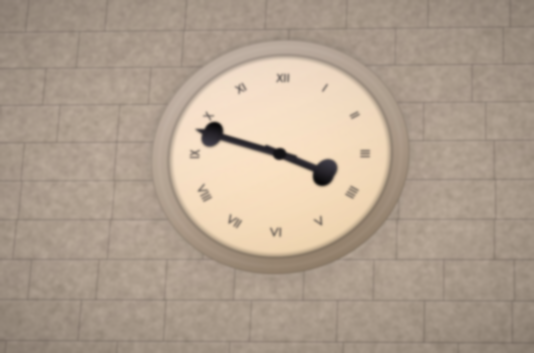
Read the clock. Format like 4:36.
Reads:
3:48
